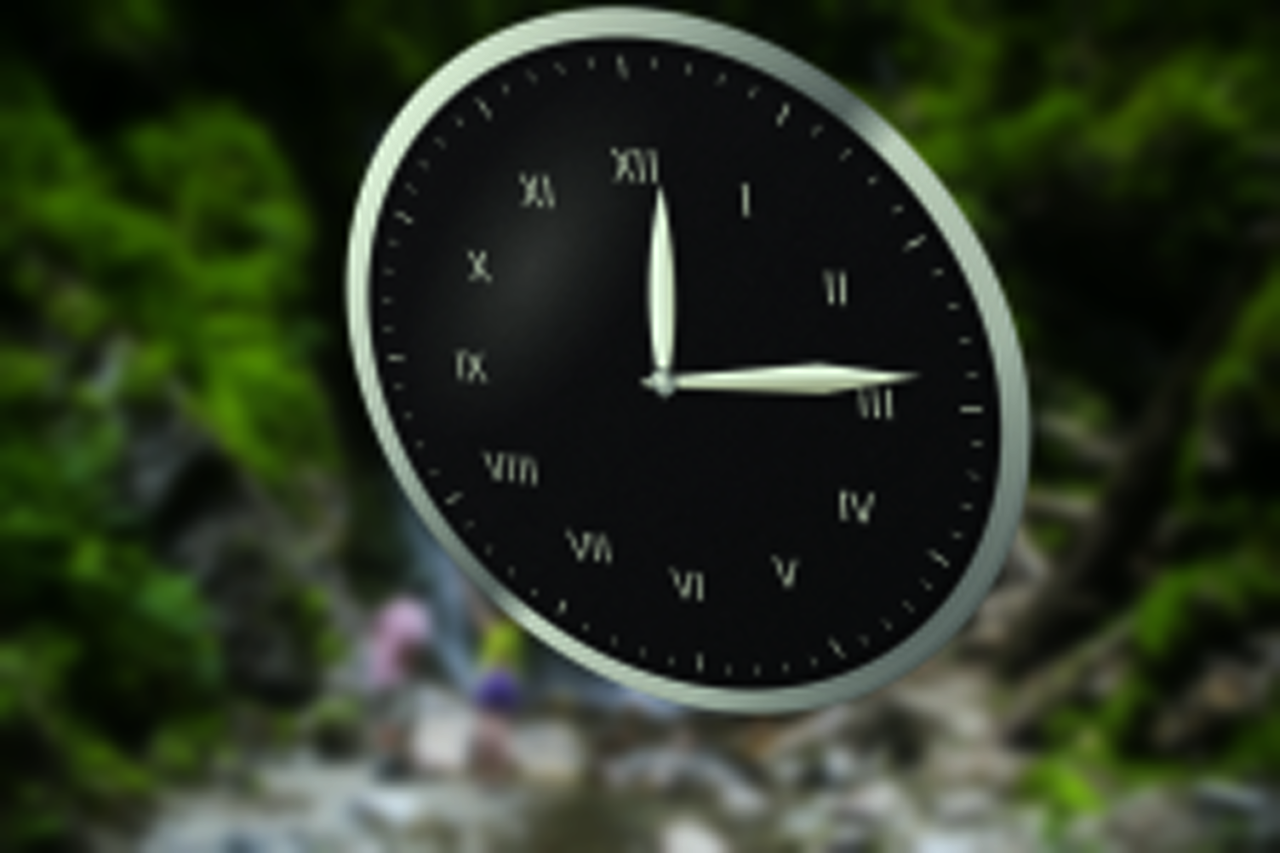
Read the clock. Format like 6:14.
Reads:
12:14
